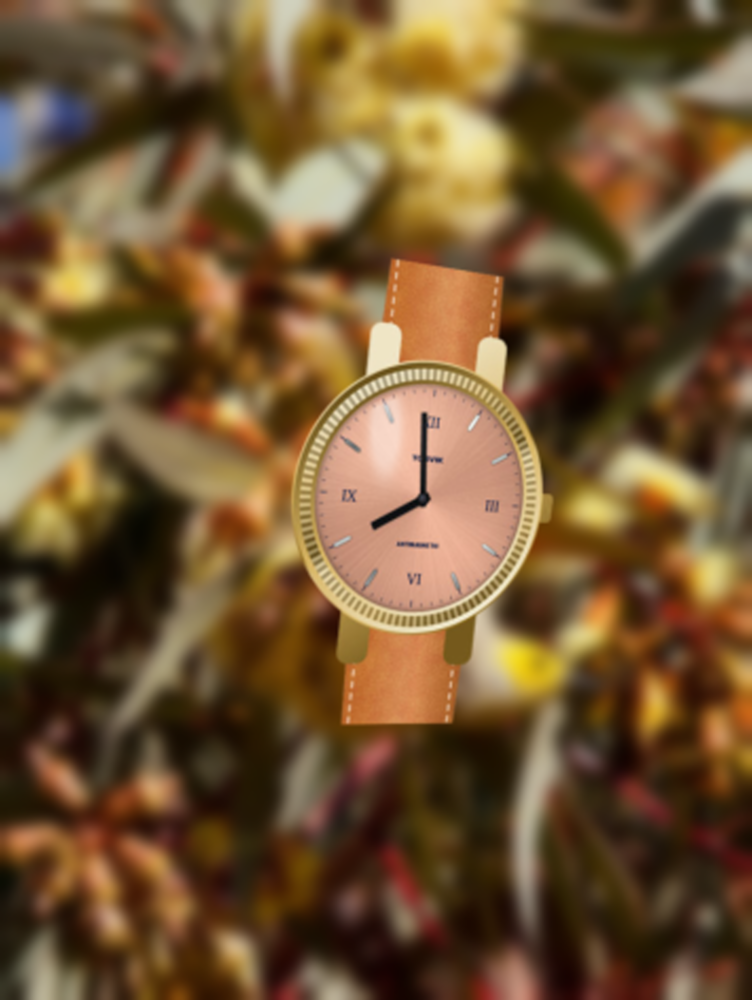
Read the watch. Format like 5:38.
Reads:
7:59
